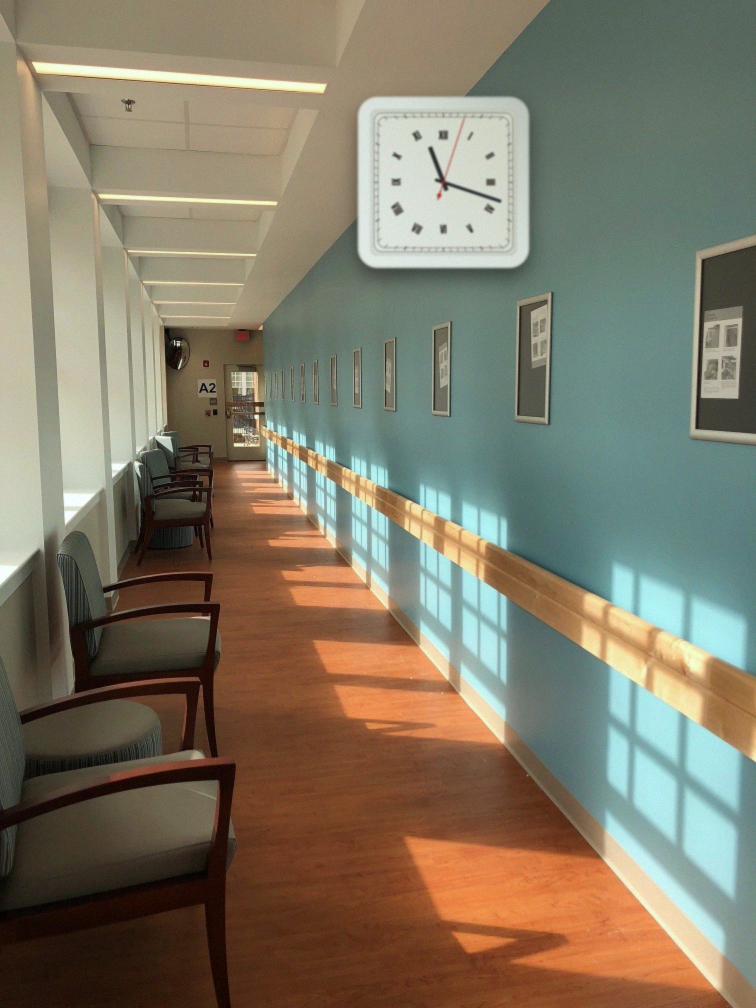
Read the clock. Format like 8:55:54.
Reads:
11:18:03
